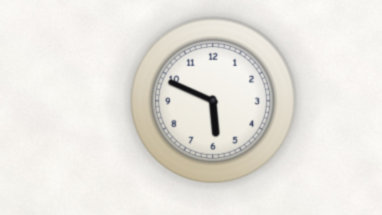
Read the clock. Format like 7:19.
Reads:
5:49
